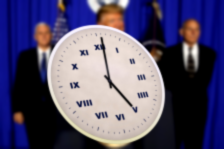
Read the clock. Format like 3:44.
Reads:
5:01
